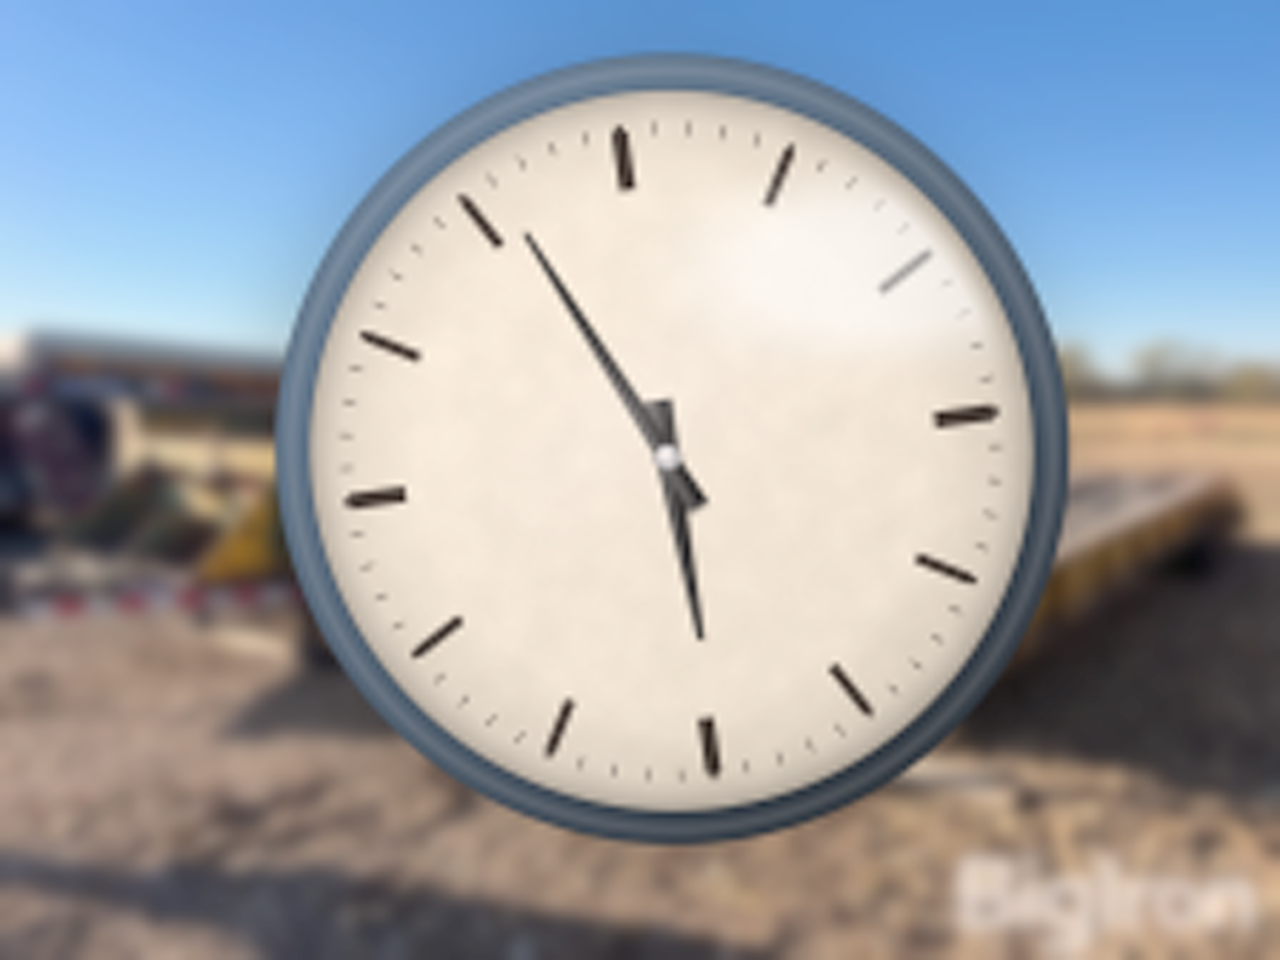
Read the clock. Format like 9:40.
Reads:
5:56
